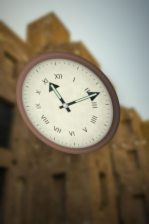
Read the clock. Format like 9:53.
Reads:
11:12
